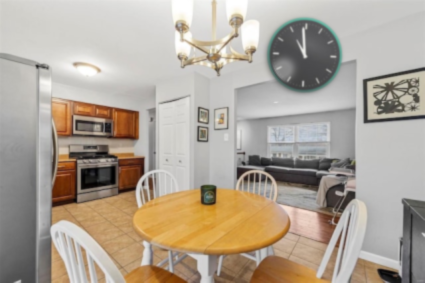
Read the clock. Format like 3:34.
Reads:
10:59
